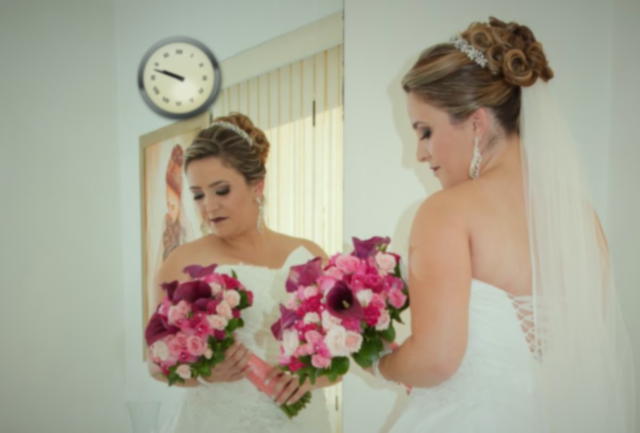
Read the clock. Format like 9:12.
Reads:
9:48
